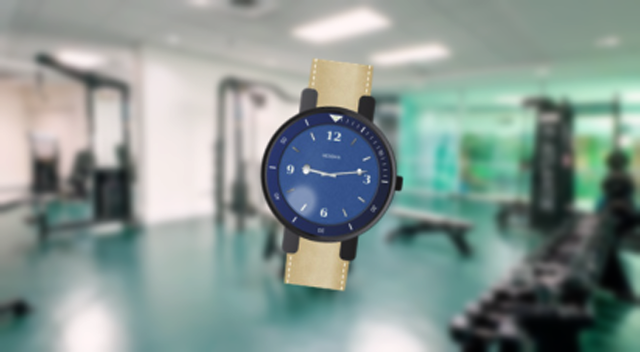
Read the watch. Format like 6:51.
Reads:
9:13
